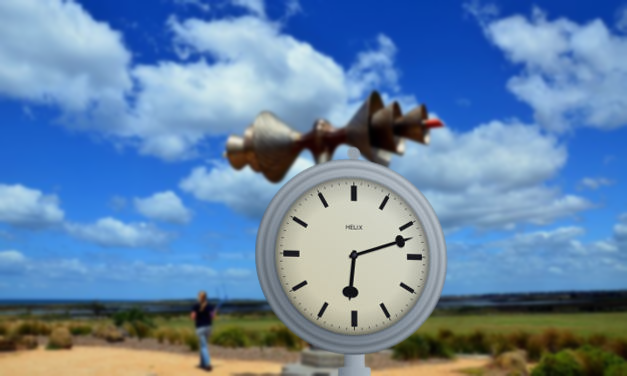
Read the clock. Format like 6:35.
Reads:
6:12
